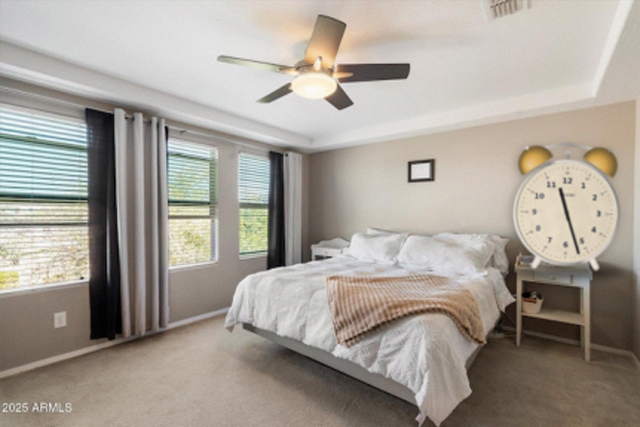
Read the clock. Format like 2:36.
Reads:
11:27
